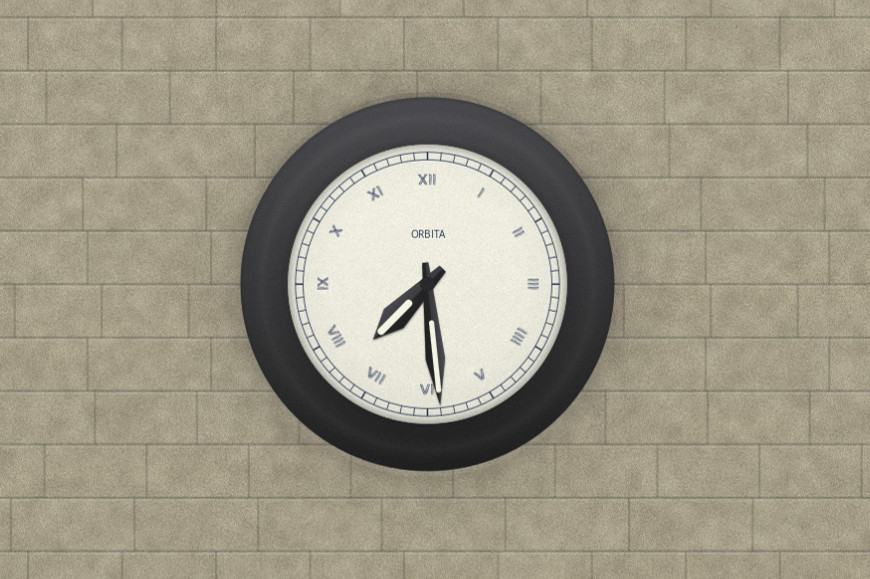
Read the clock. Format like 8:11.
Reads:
7:29
